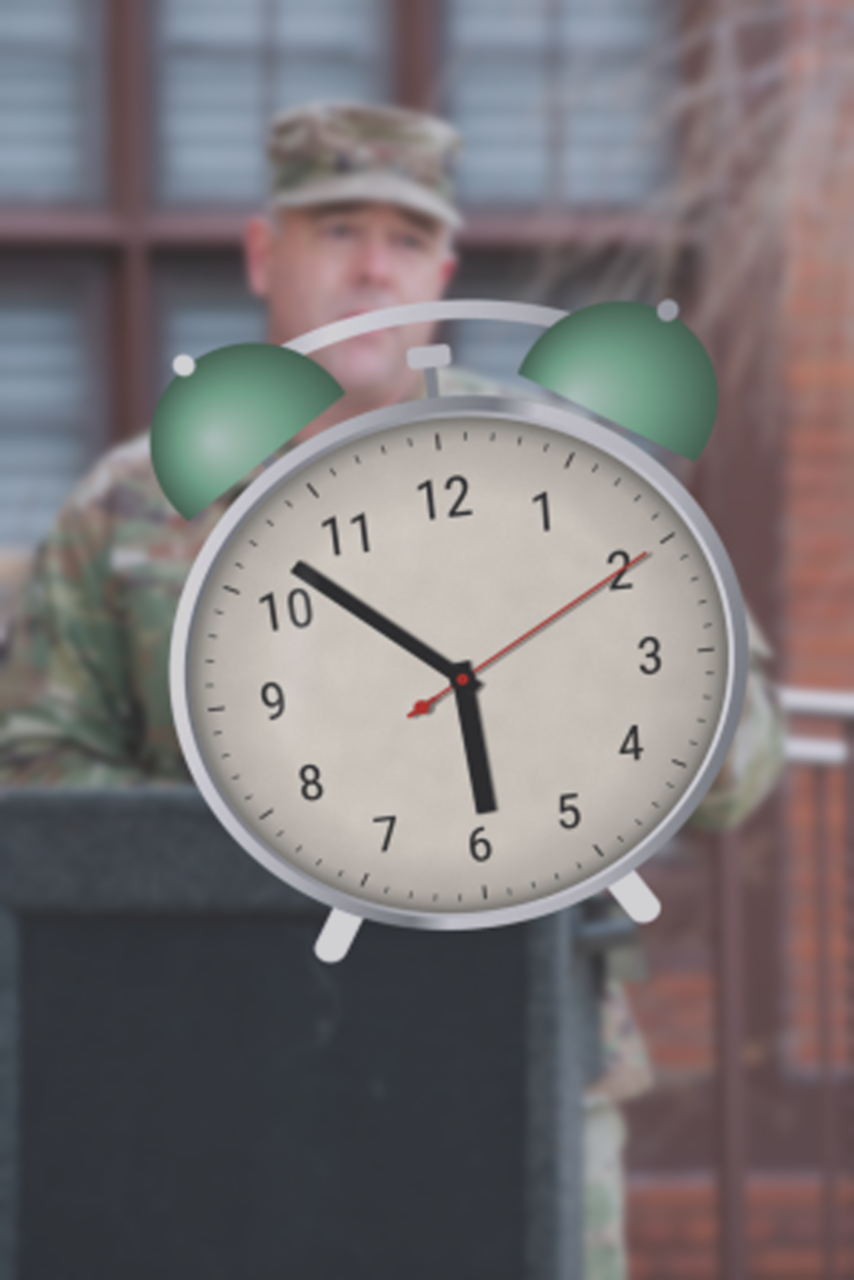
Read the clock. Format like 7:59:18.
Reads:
5:52:10
